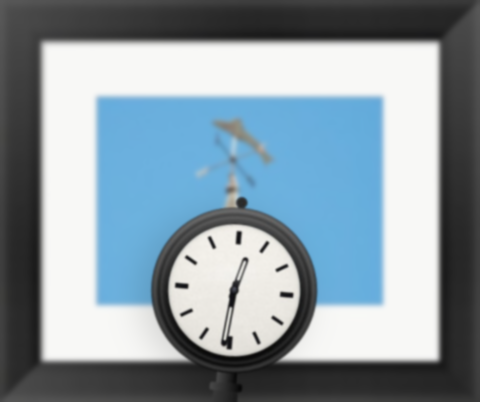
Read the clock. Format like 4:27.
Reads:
12:31
